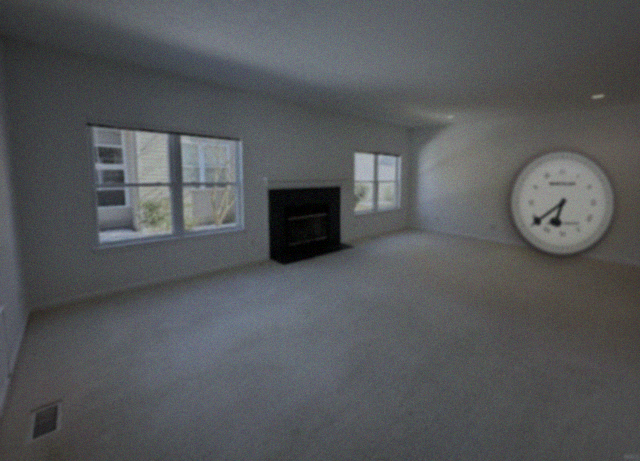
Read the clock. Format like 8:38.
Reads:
6:39
